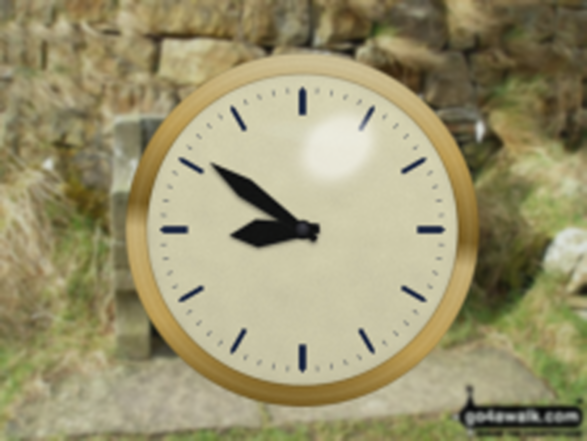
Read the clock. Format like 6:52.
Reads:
8:51
